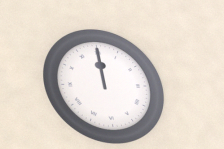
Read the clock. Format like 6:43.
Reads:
12:00
